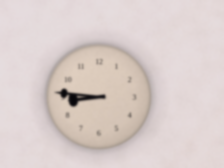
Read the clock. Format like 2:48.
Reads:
8:46
